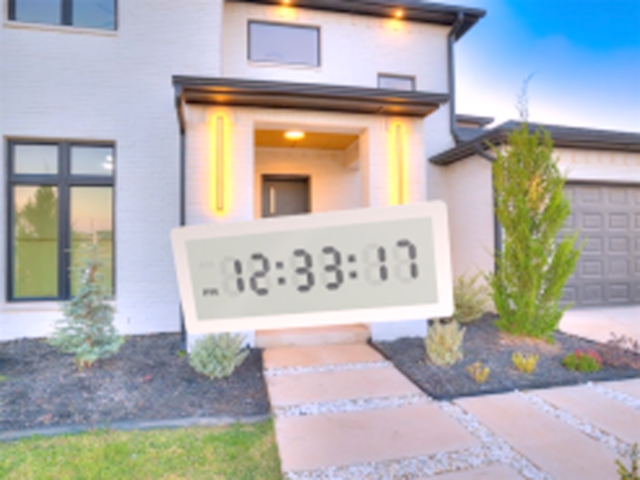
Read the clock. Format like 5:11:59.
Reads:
12:33:17
